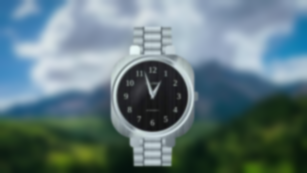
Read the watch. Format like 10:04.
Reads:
12:57
